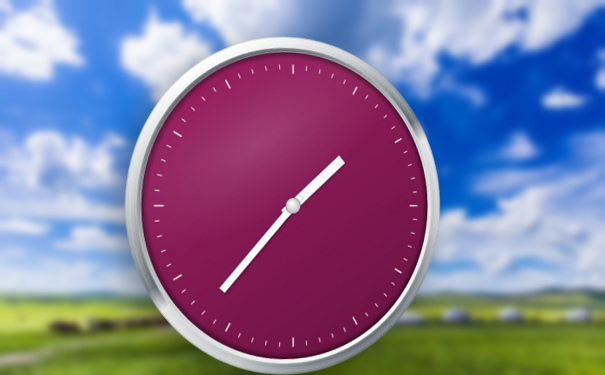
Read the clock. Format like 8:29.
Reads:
1:37
